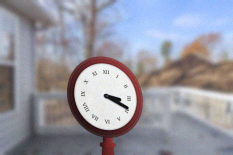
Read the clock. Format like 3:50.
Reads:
3:19
